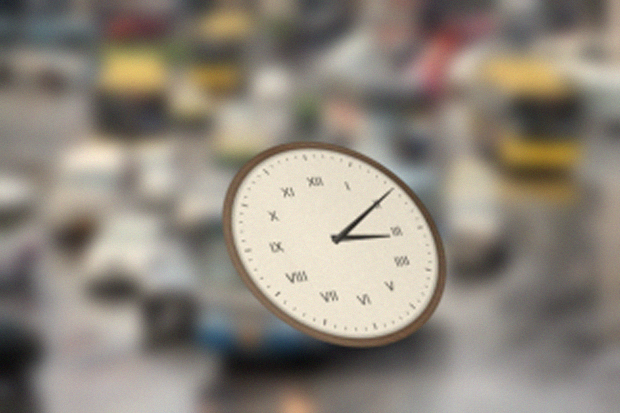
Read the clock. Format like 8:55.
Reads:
3:10
